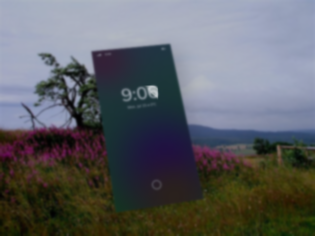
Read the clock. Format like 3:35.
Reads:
9:06
